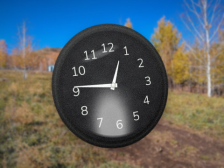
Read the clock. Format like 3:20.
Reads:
12:46
